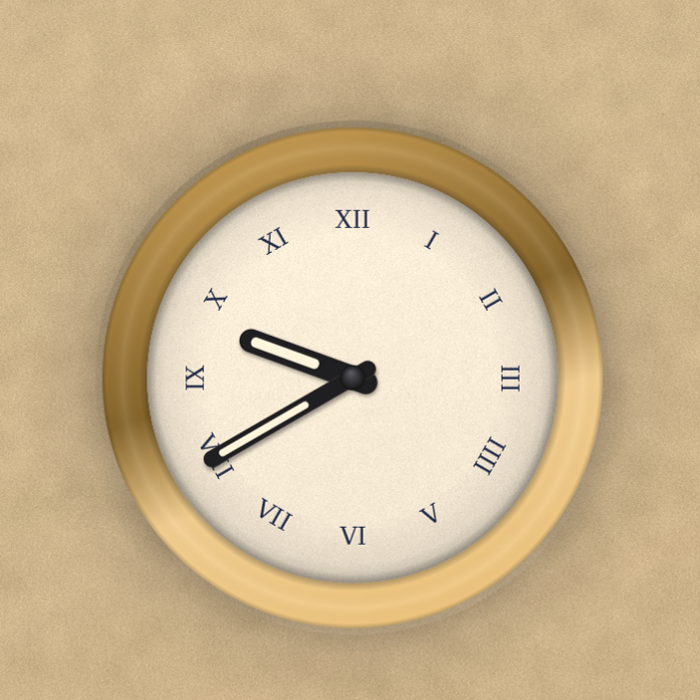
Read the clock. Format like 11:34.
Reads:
9:40
